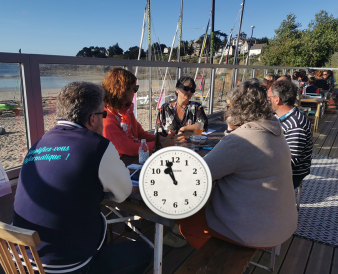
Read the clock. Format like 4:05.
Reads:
10:57
